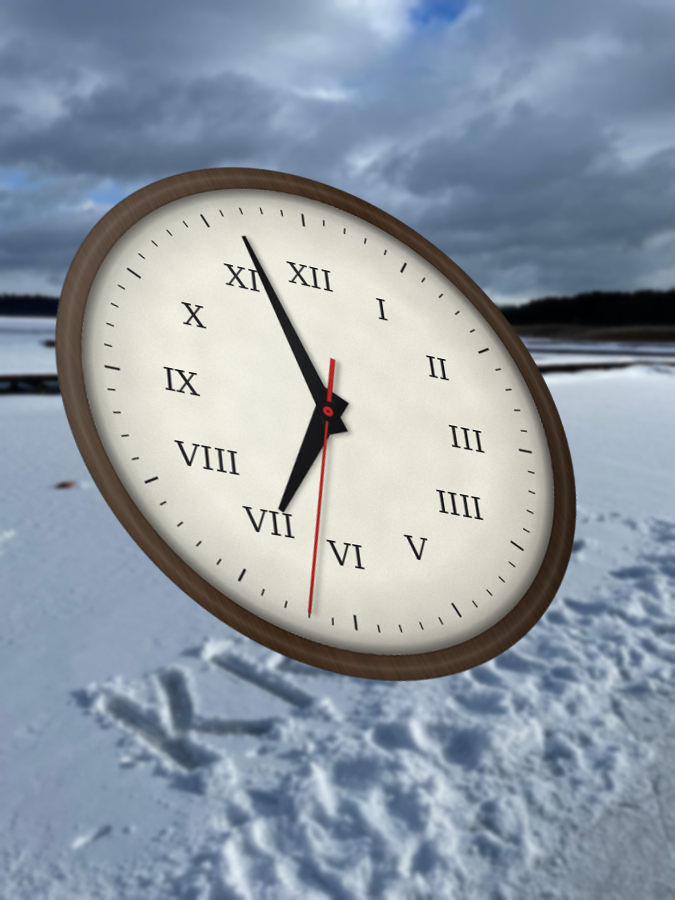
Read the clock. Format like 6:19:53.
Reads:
6:56:32
